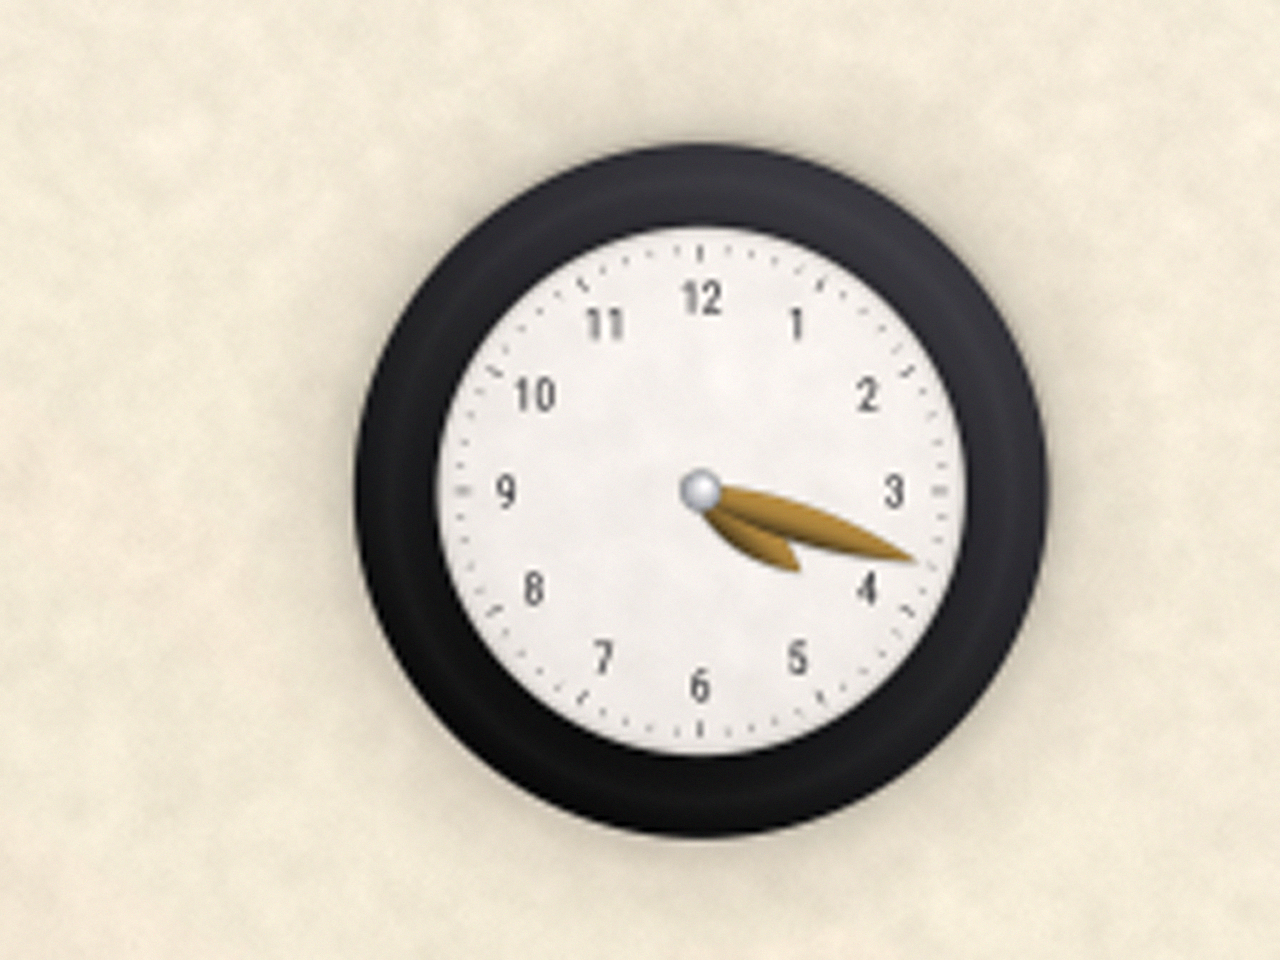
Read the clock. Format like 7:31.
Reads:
4:18
